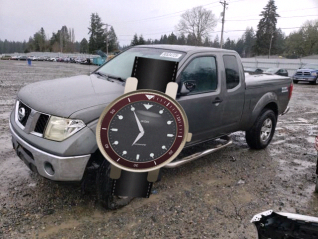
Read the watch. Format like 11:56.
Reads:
6:55
